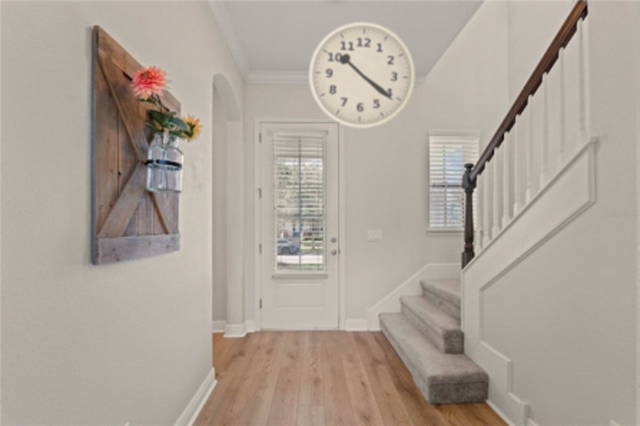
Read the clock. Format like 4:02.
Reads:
10:21
